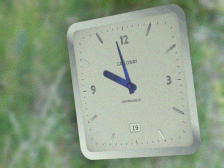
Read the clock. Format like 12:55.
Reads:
9:58
